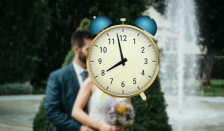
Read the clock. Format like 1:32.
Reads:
7:58
